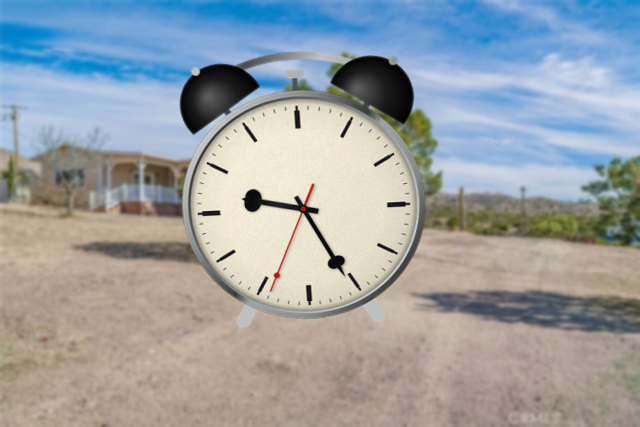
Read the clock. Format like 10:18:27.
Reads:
9:25:34
